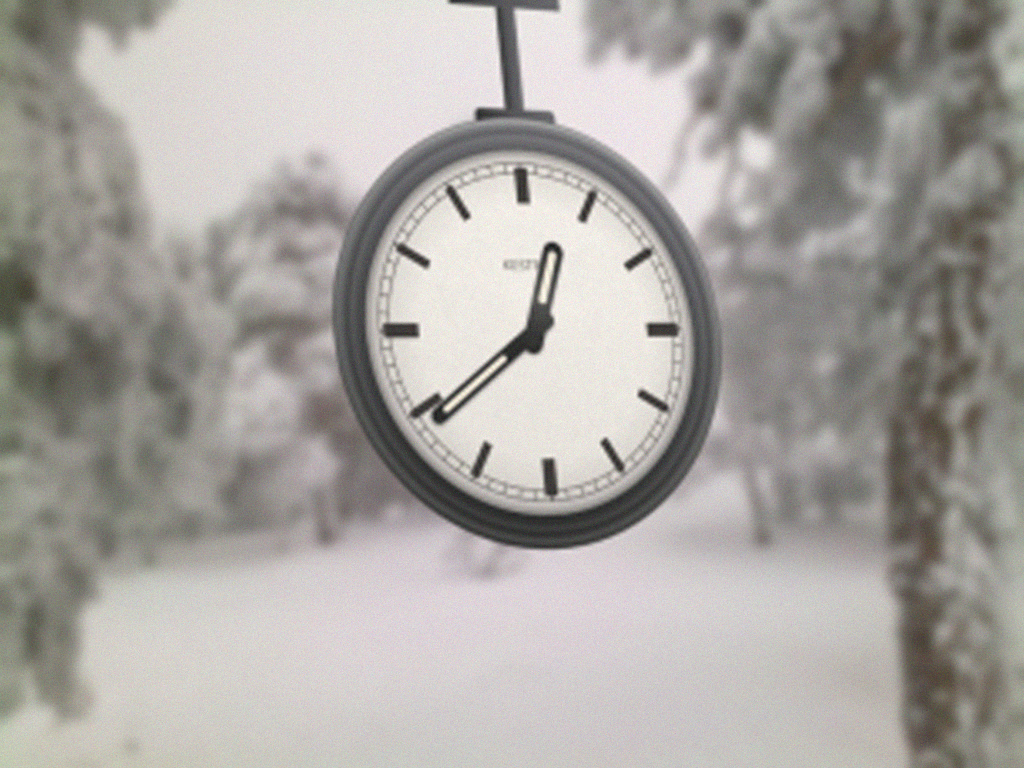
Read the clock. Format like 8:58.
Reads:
12:39
